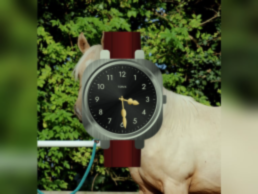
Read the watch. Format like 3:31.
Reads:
3:29
